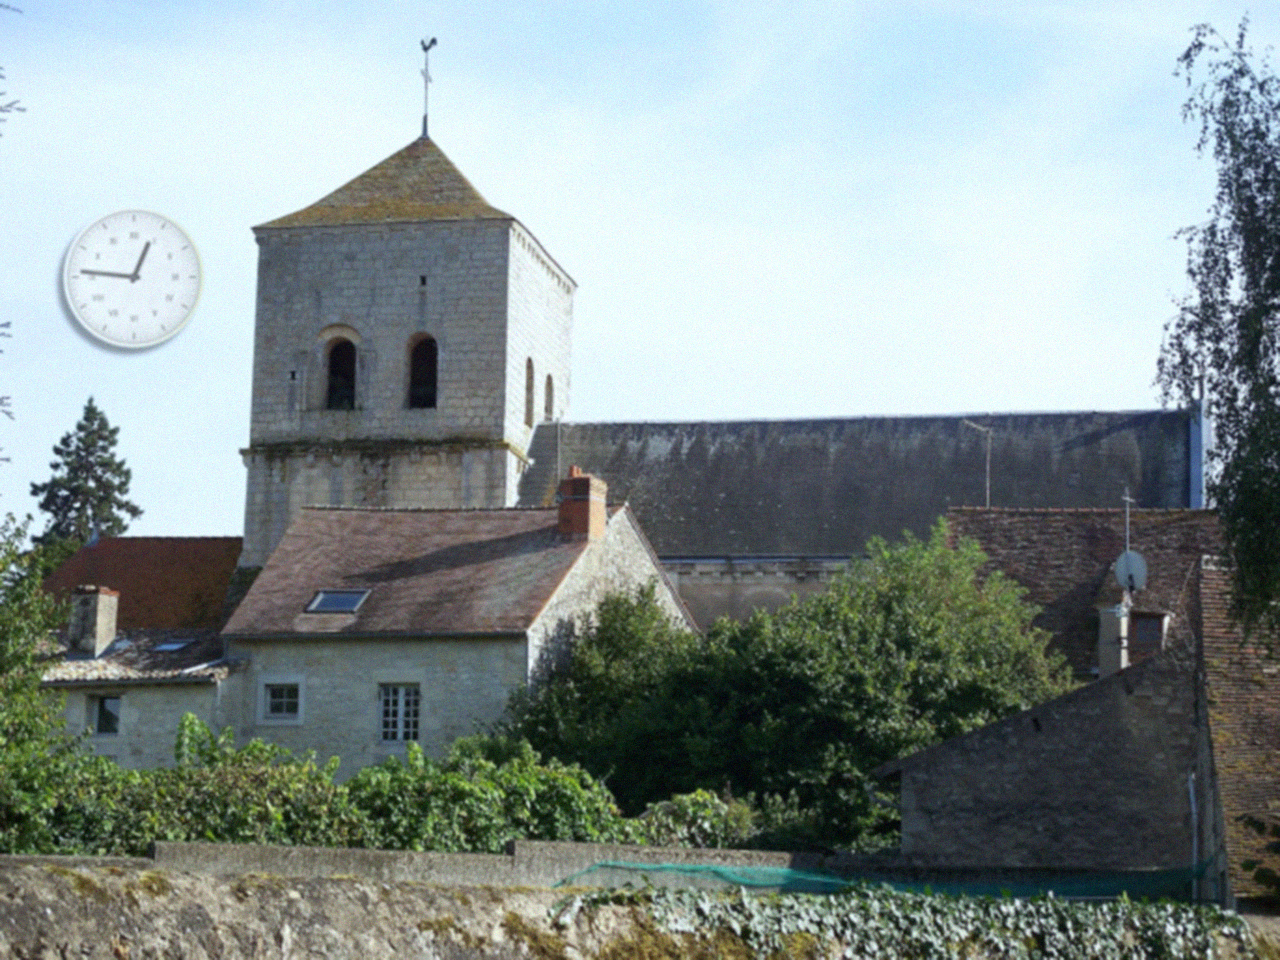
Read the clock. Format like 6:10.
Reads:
12:46
